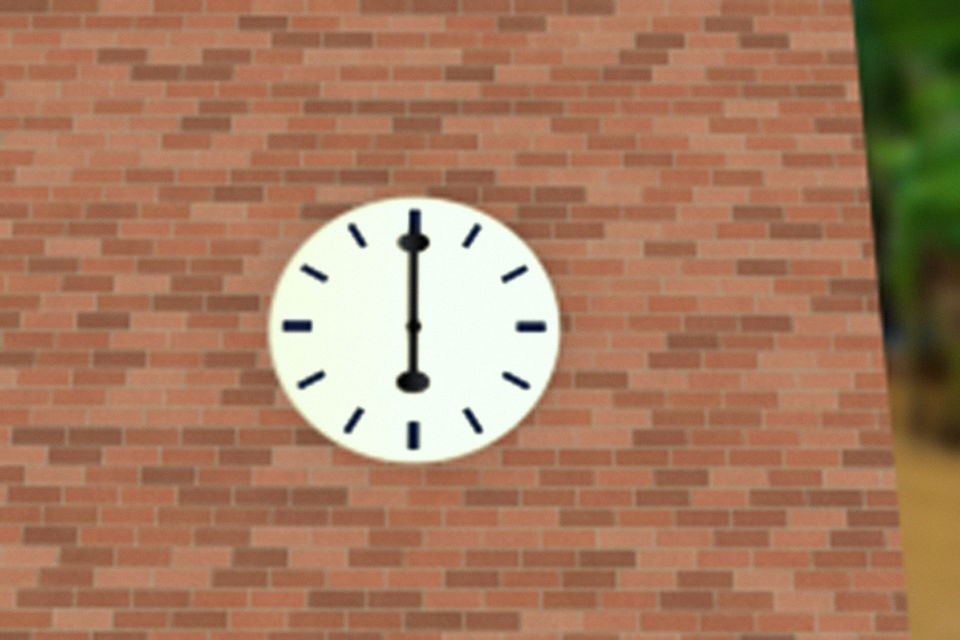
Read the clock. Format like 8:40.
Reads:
6:00
